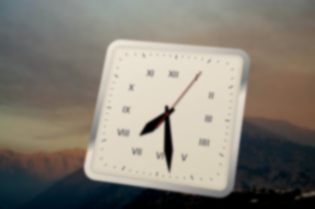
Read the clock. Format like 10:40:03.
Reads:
7:28:05
